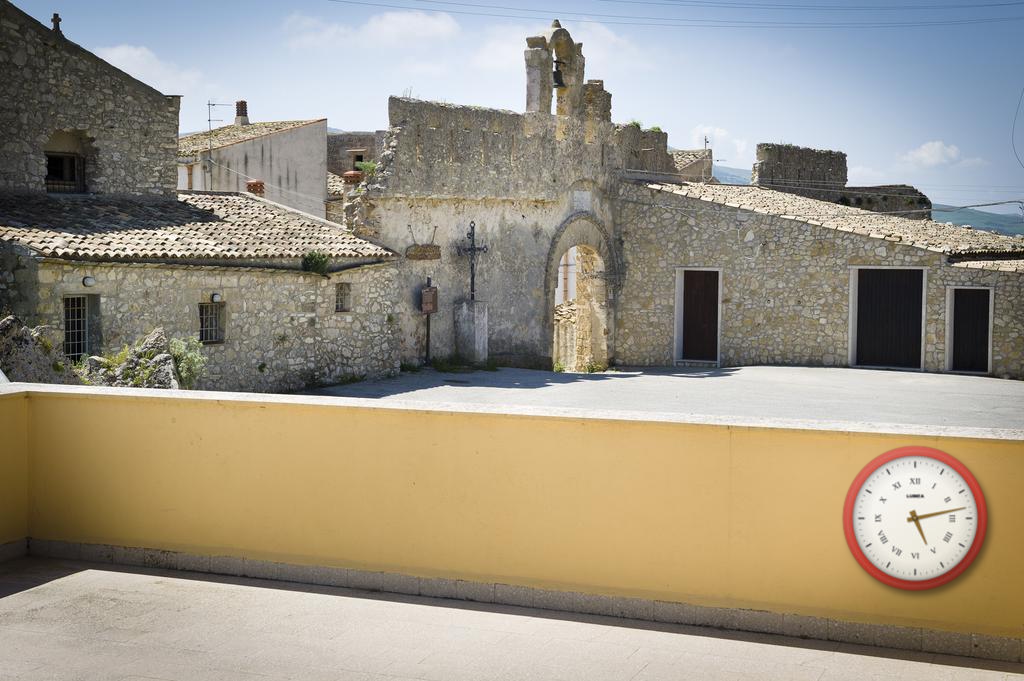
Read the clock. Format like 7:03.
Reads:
5:13
